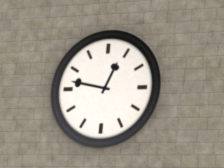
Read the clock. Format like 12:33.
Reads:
12:47
